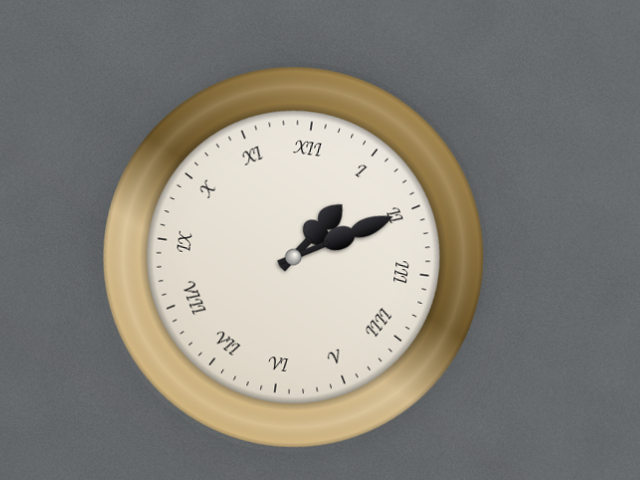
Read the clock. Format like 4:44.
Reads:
1:10
